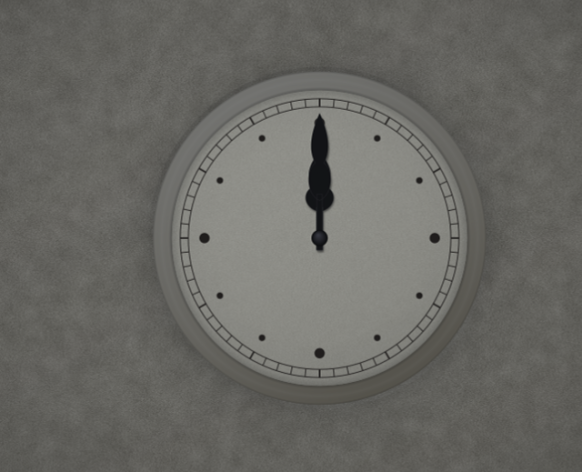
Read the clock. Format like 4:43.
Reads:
12:00
